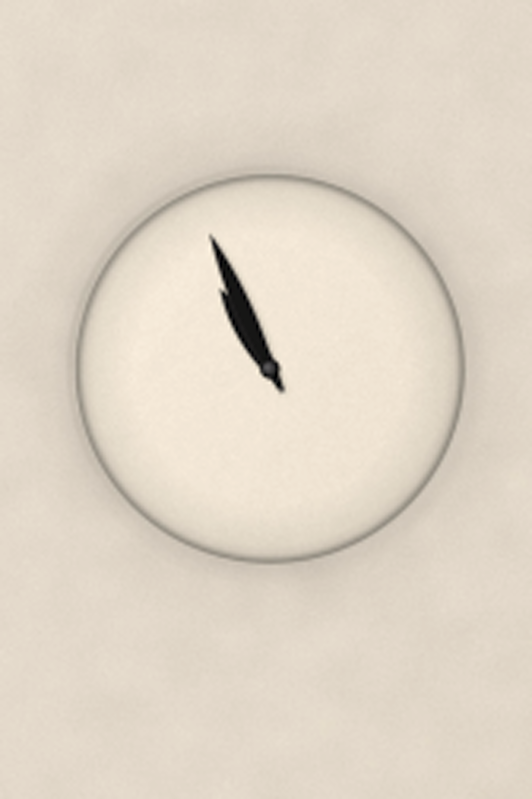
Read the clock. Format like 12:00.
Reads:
10:56
